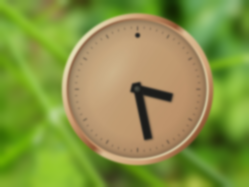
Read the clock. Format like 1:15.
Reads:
3:28
